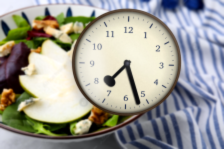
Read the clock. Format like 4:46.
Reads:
7:27
